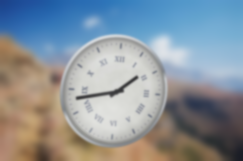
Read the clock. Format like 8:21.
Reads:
1:43
